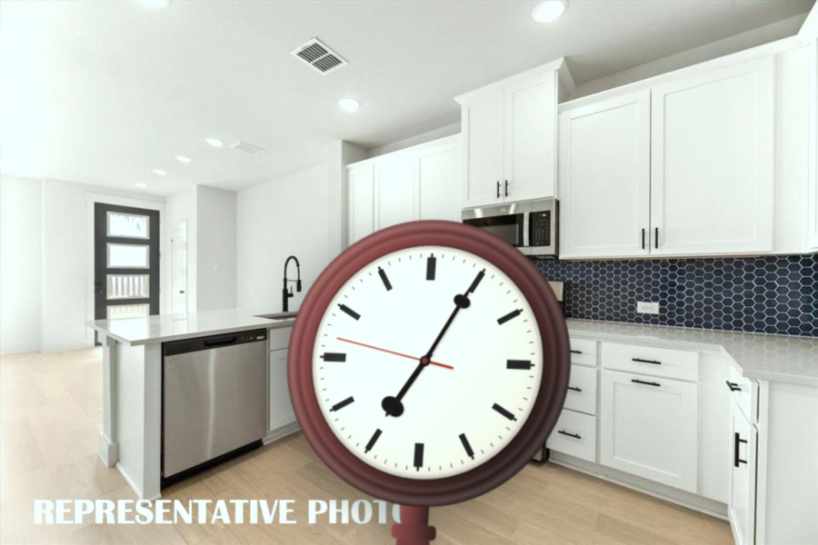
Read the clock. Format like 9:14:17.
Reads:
7:04:47
